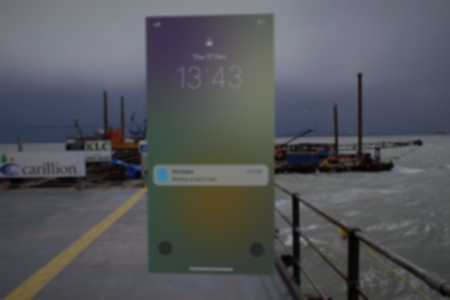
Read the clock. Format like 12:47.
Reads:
13:43
